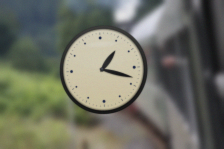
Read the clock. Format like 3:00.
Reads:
1:18
